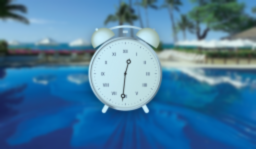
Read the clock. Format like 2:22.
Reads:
12:31
